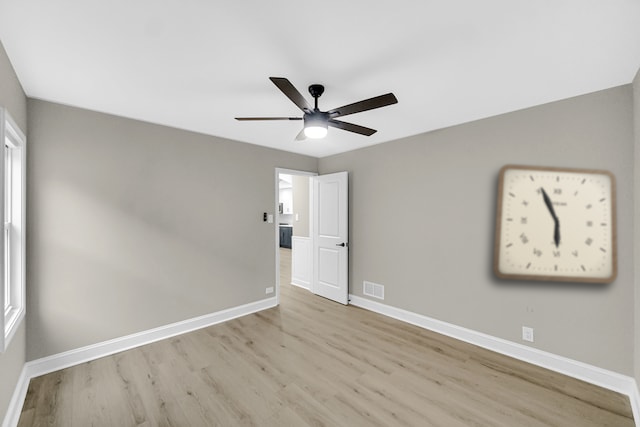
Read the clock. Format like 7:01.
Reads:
5:56
